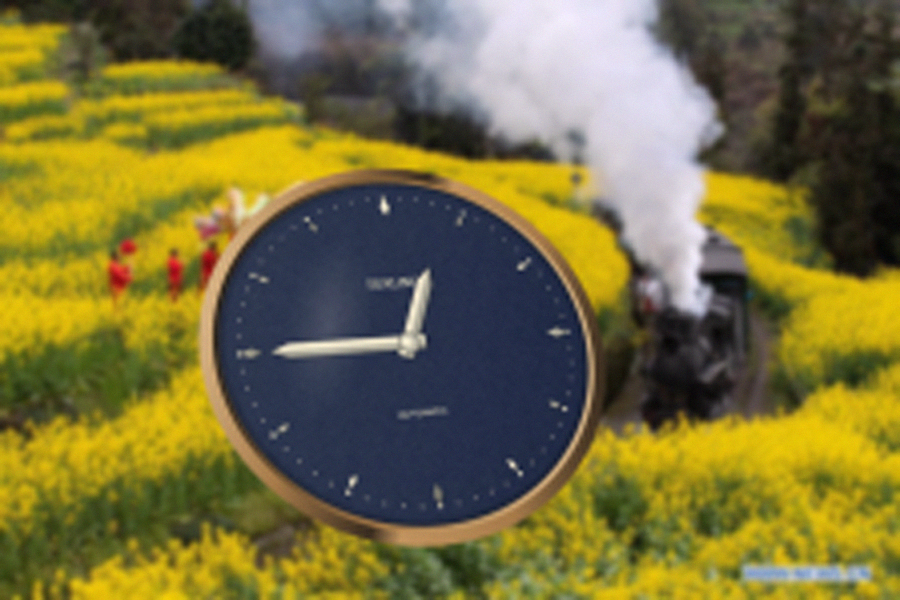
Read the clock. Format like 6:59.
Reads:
12:45
